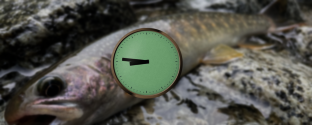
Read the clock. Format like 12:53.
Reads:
8:46
